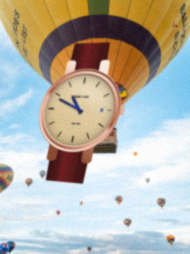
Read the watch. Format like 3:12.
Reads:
10:49
